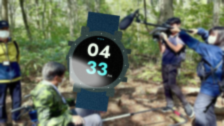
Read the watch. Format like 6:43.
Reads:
4:33
